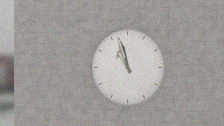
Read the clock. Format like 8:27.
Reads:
10:57
